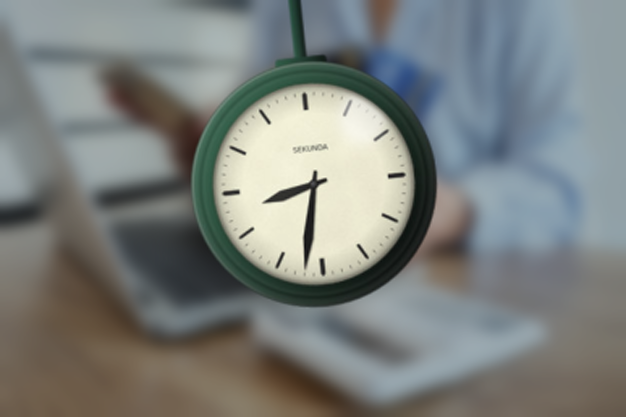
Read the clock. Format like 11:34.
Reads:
8:32
